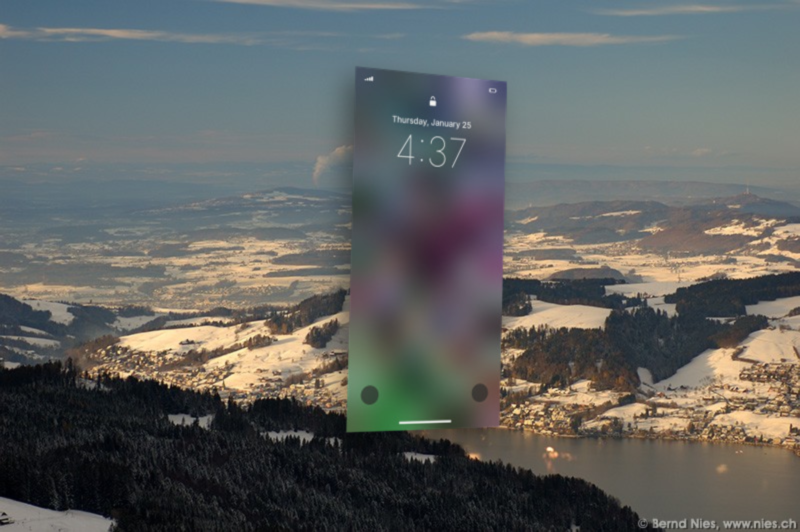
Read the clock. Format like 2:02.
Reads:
4:37
